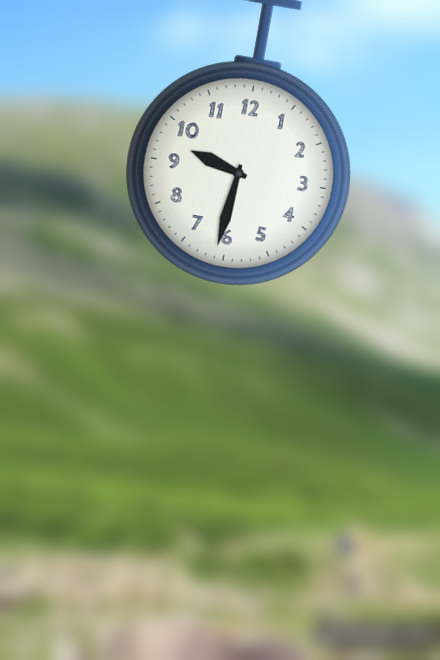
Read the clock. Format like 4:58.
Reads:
9:31
